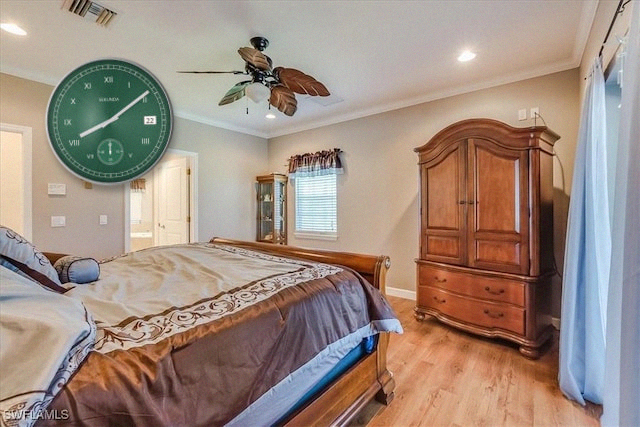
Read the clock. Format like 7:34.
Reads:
8:09
